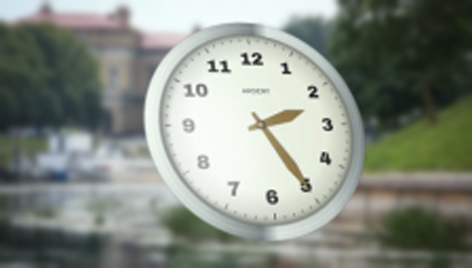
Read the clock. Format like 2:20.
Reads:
2:25
